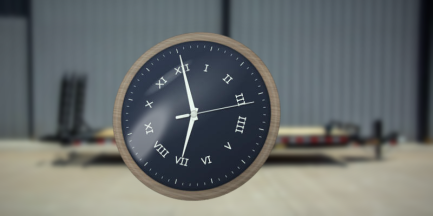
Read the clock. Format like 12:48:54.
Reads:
7:00:16
